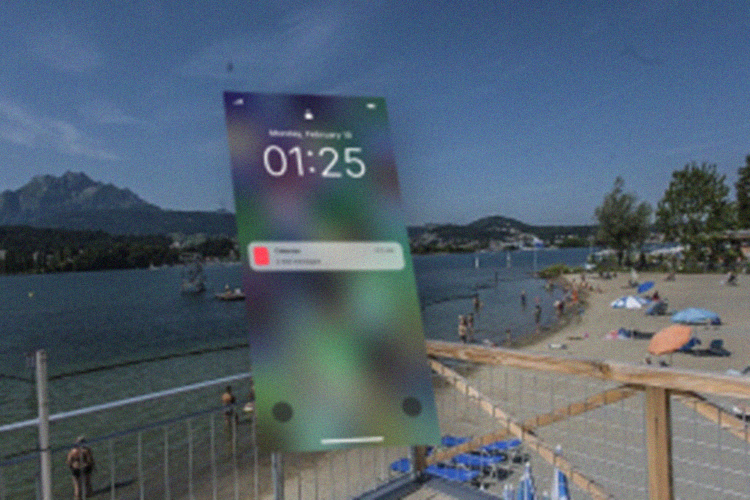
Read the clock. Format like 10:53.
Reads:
1:25
